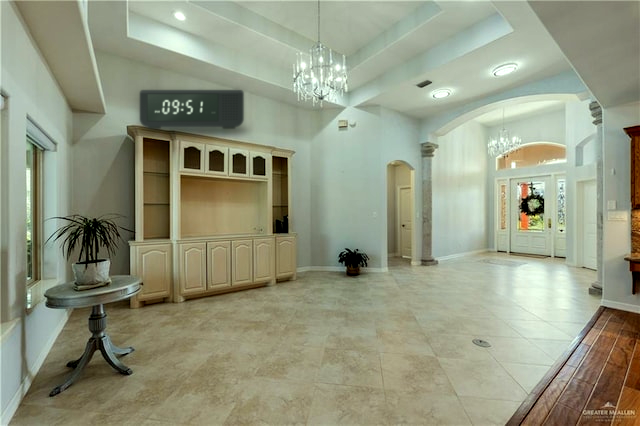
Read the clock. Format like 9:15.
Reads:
9:51
